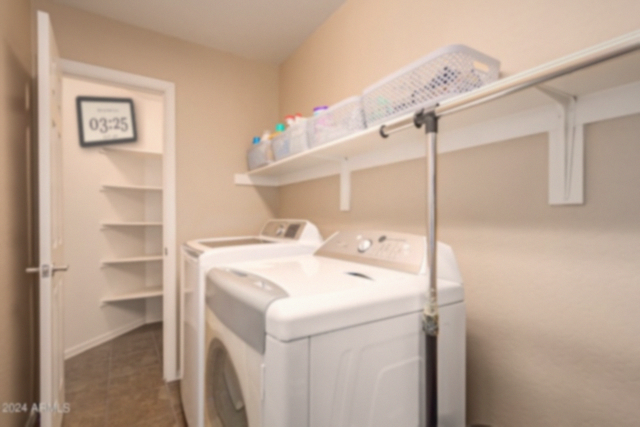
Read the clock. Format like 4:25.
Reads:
3:25
